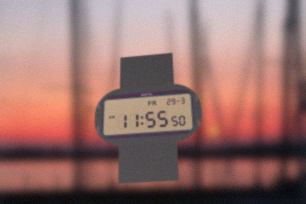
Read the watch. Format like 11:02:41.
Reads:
11:55:50
